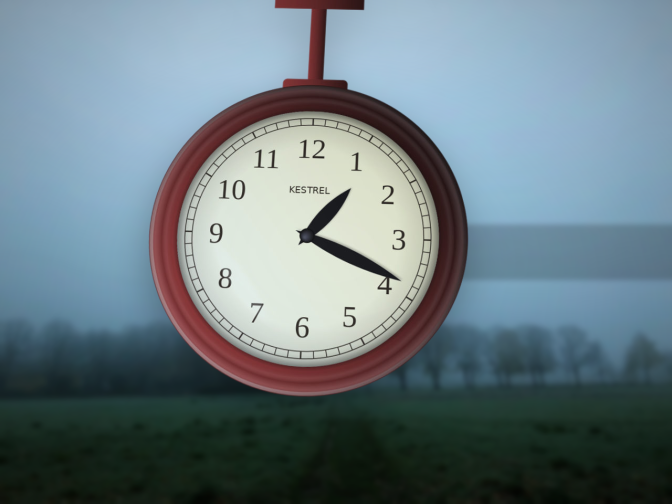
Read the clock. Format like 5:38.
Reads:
1:19
